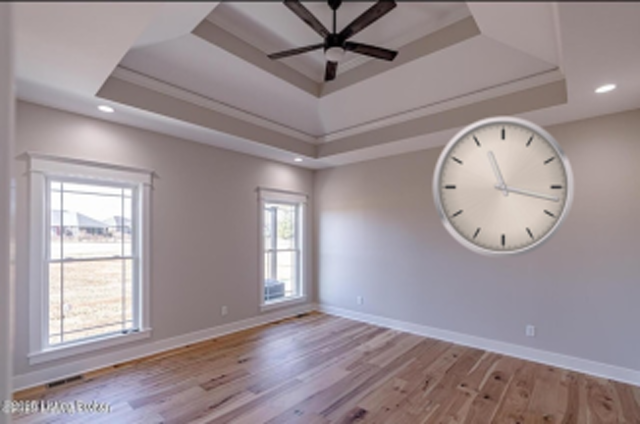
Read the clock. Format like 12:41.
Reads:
11:17
